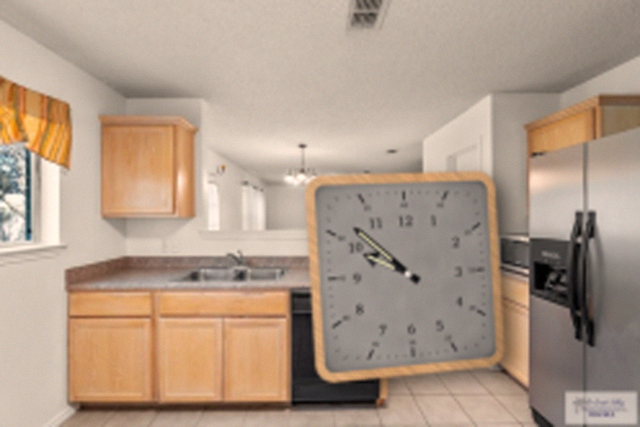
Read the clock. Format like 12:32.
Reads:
9:52
